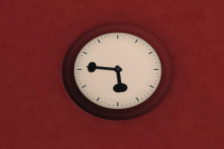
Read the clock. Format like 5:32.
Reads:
5:46
